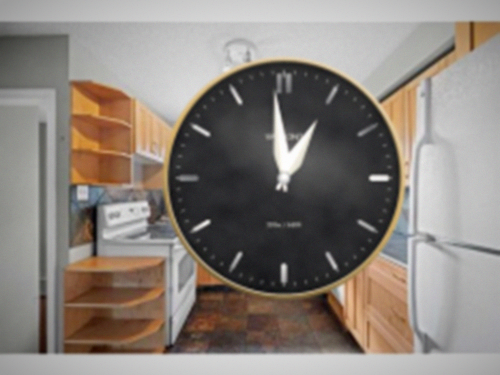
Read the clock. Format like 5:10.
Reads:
12:59
